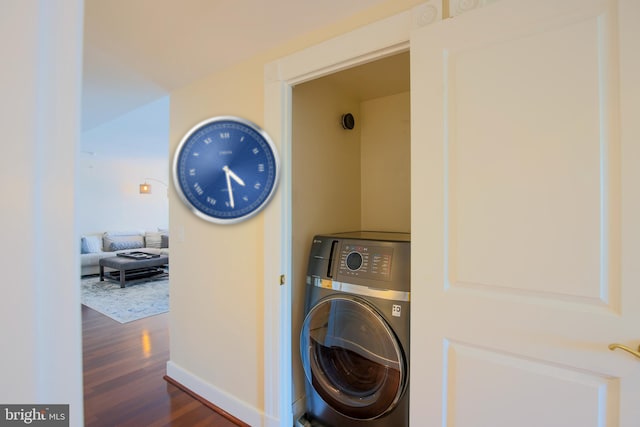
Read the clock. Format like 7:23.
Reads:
4:29
